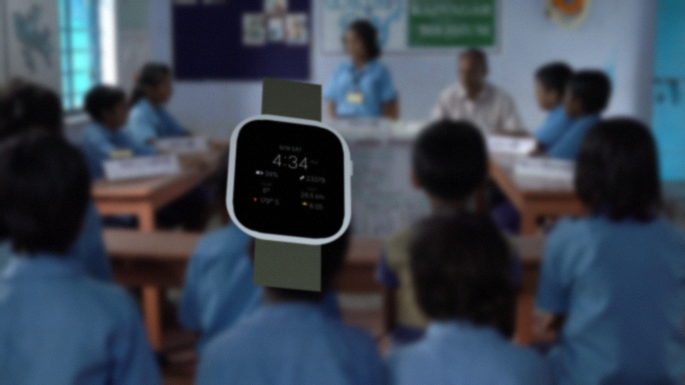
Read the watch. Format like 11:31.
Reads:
4:34
